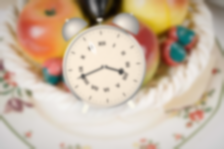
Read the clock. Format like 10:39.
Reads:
3:42
